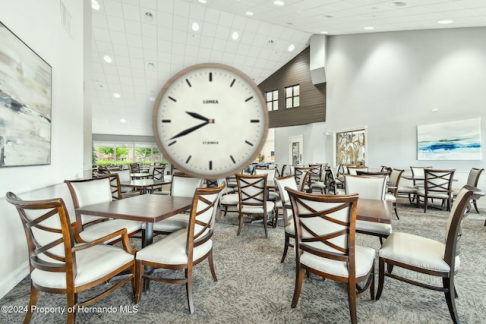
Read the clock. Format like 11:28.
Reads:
9:41
